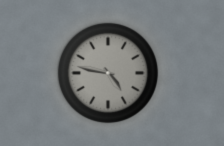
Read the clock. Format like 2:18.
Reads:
4:47
